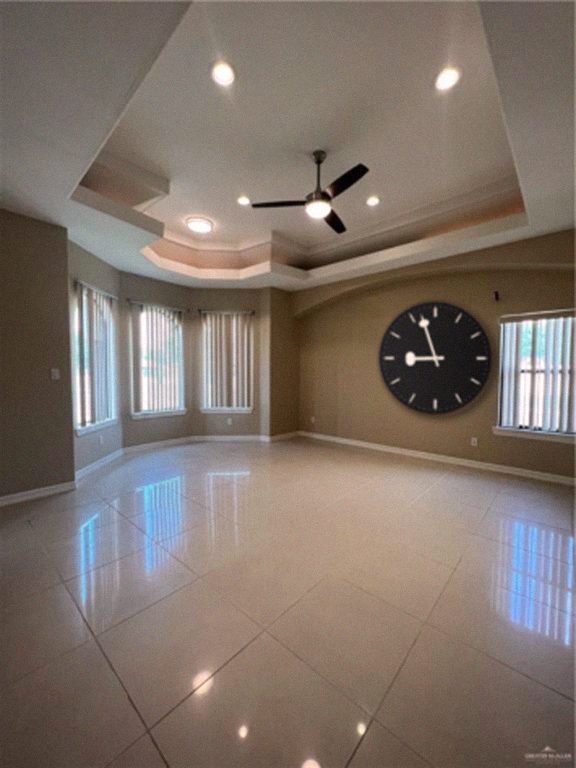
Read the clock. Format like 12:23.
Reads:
8:57
